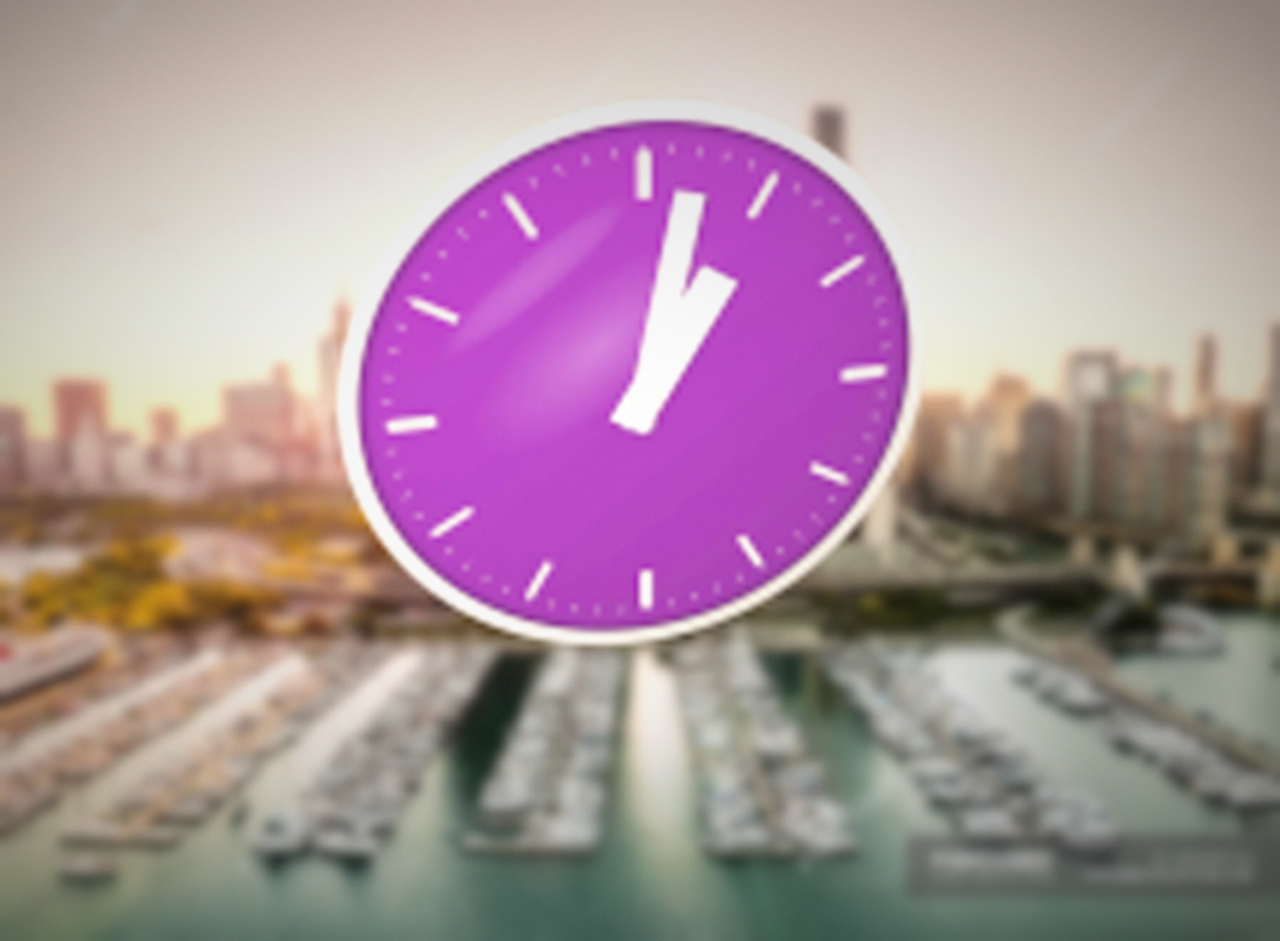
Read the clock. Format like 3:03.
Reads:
1:02
